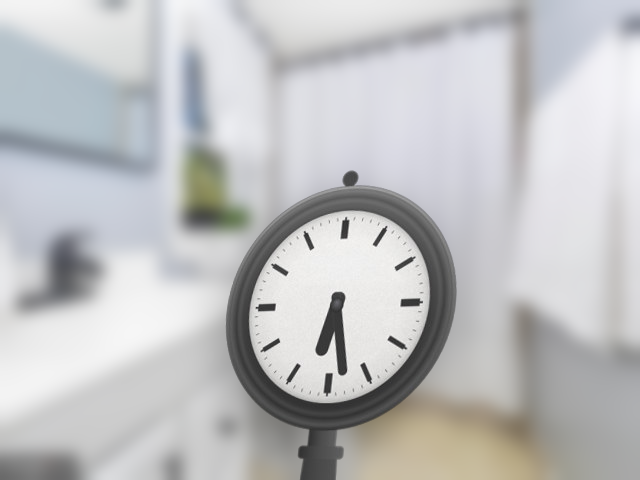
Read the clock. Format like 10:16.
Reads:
6:28
